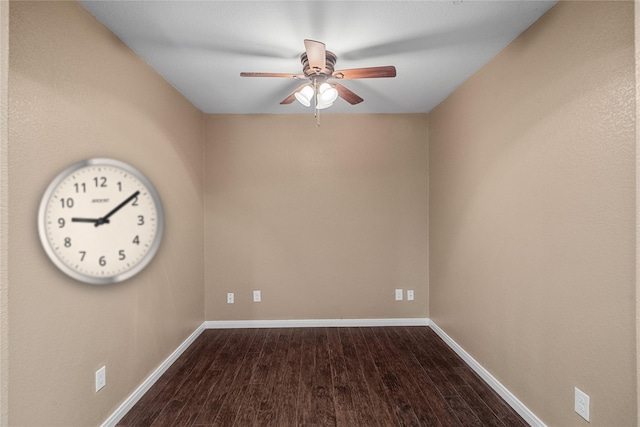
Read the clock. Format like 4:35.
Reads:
9:09
